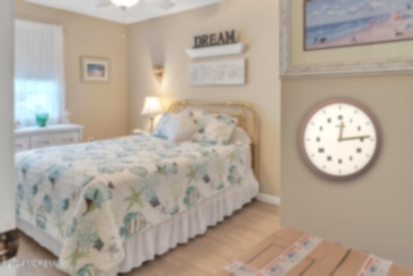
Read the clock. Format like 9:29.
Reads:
12:14
